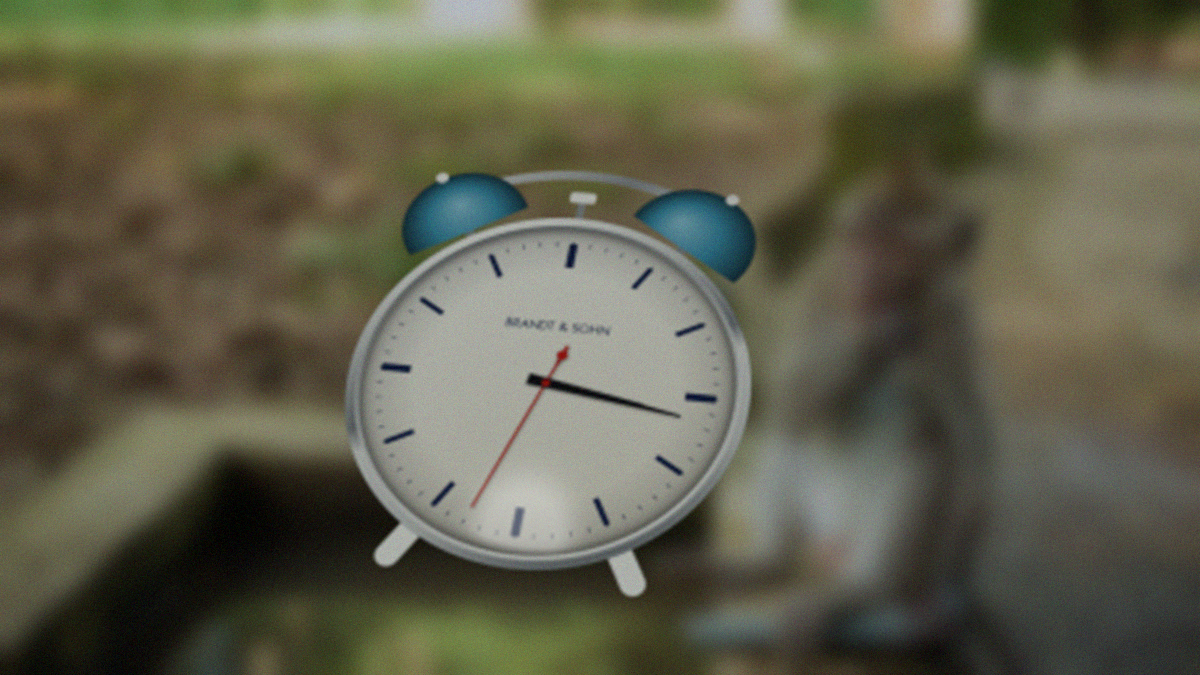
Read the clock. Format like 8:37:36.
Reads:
3:16:33
